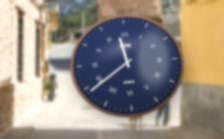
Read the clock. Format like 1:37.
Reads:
11:39
